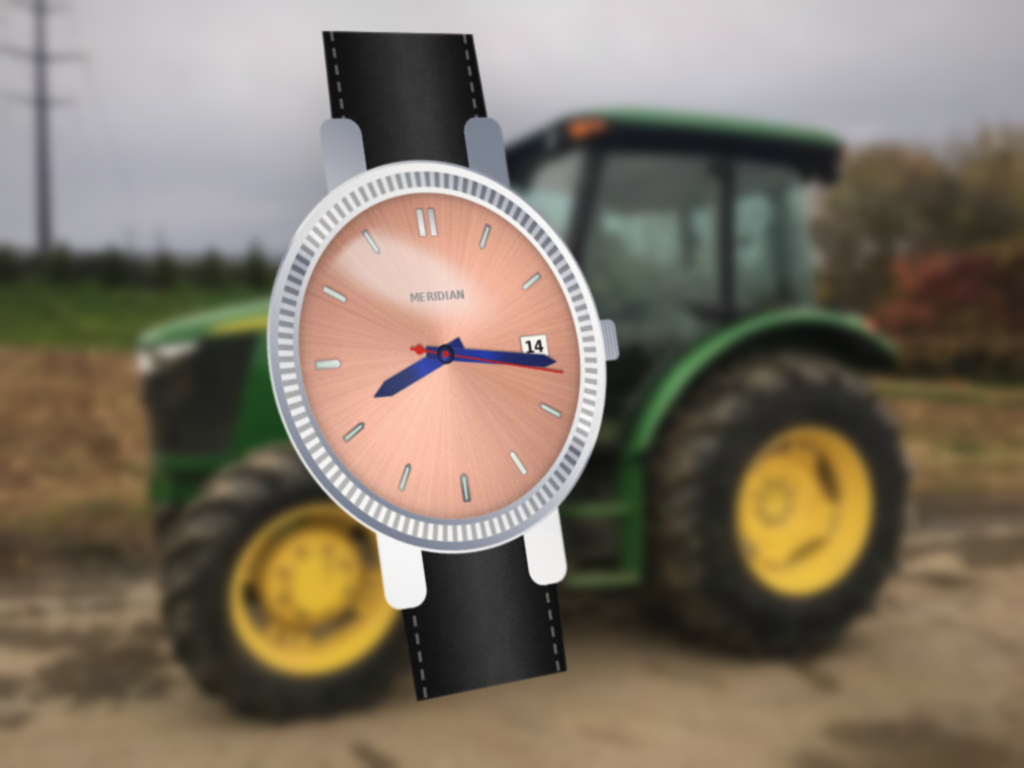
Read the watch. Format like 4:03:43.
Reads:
8:16:17
